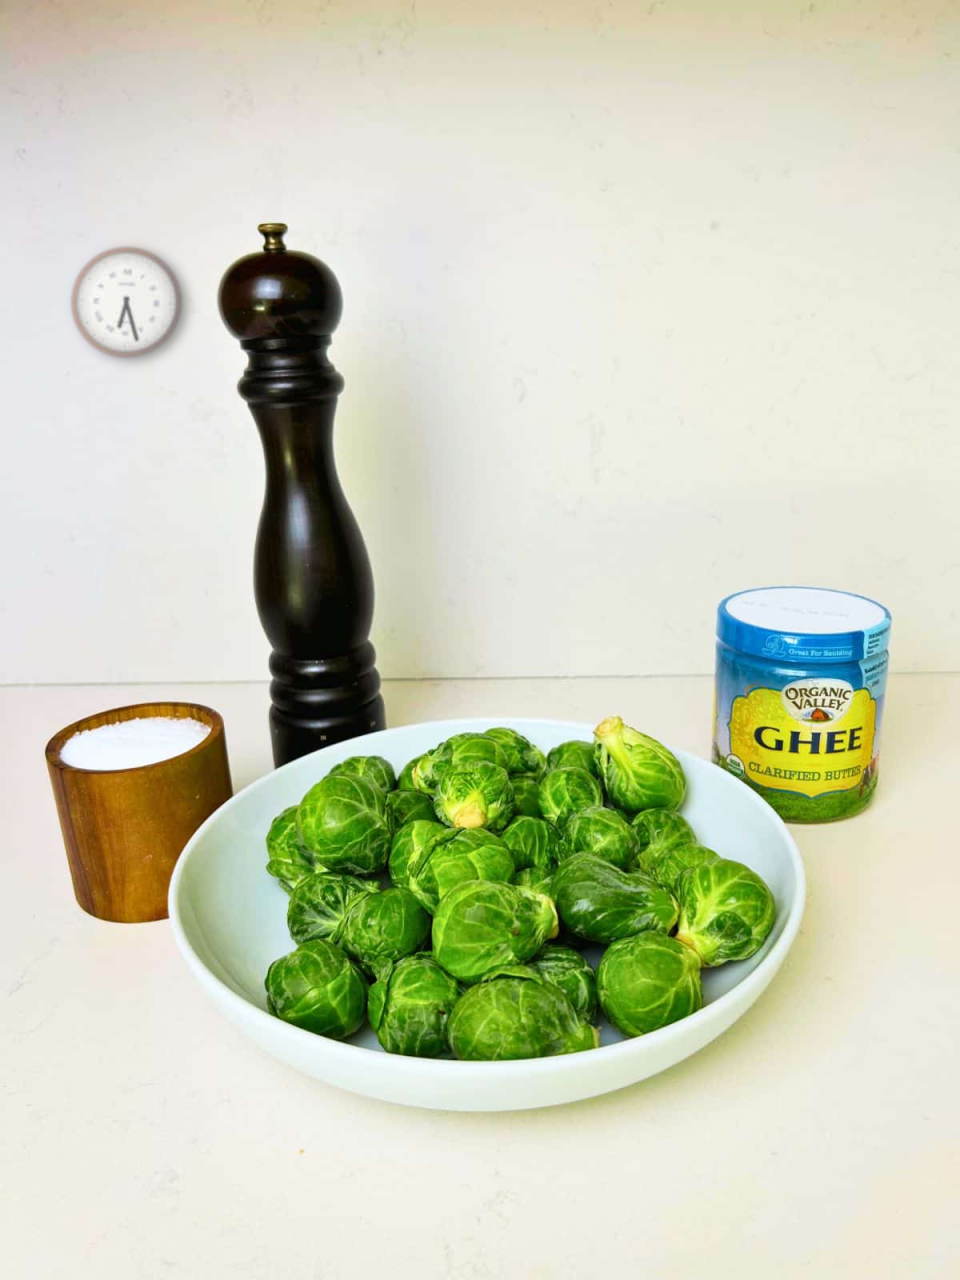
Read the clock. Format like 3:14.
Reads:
6:27
